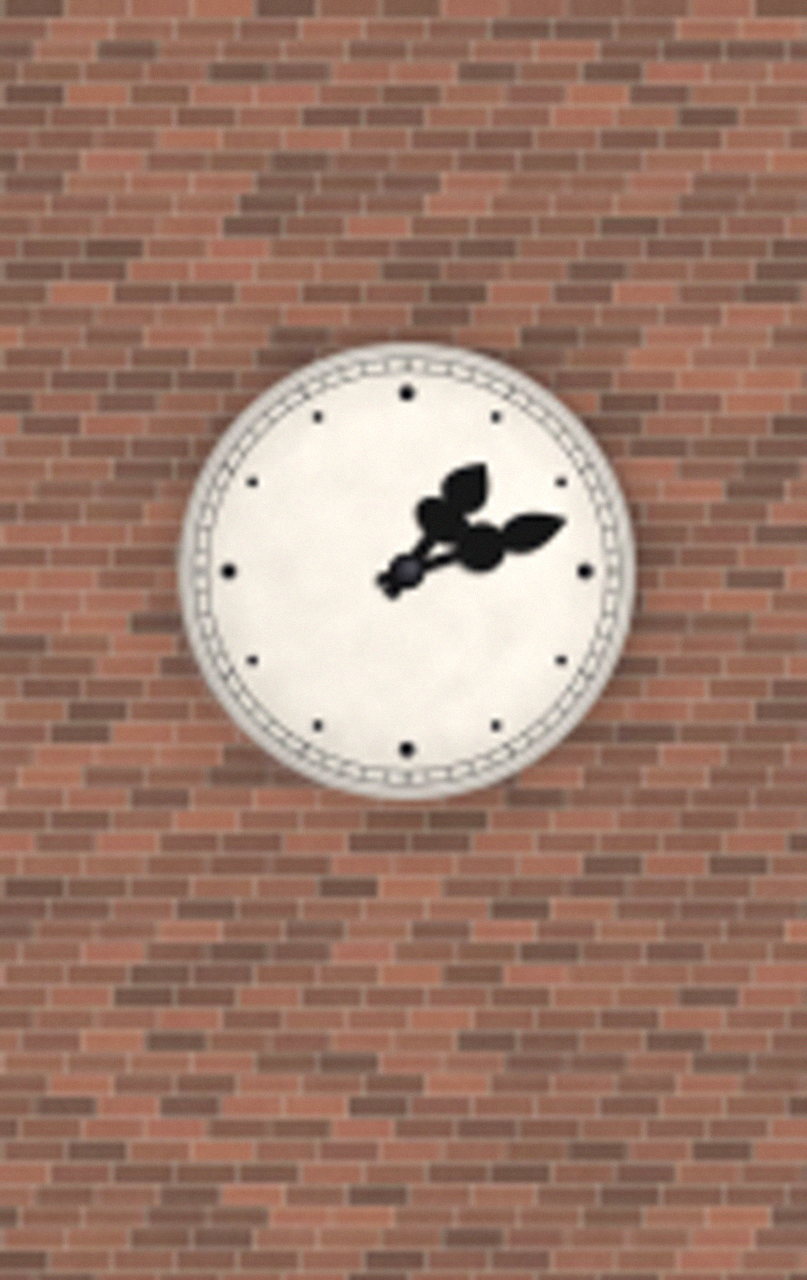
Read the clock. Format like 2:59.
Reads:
1:12
